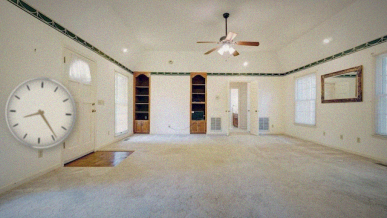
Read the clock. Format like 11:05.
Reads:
8:24
